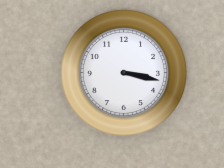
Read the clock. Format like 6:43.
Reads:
3:17
